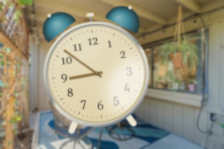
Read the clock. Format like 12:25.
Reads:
8:52
